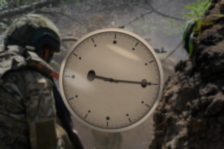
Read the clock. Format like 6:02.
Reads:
9:15
